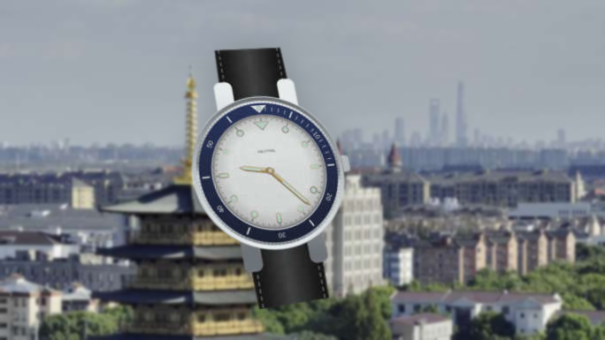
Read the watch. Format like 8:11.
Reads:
9:23
